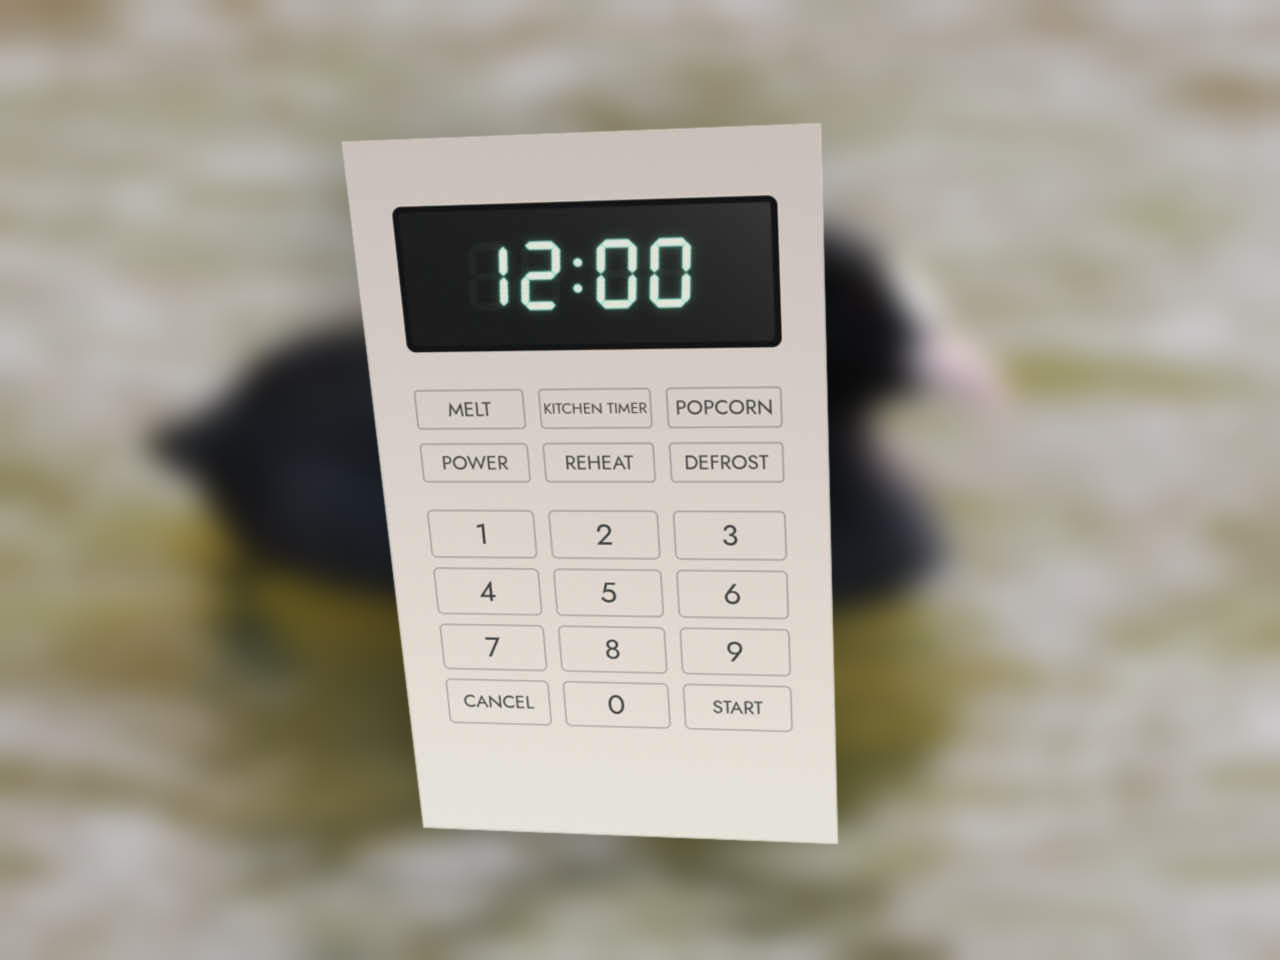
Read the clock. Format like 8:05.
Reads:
12:00
